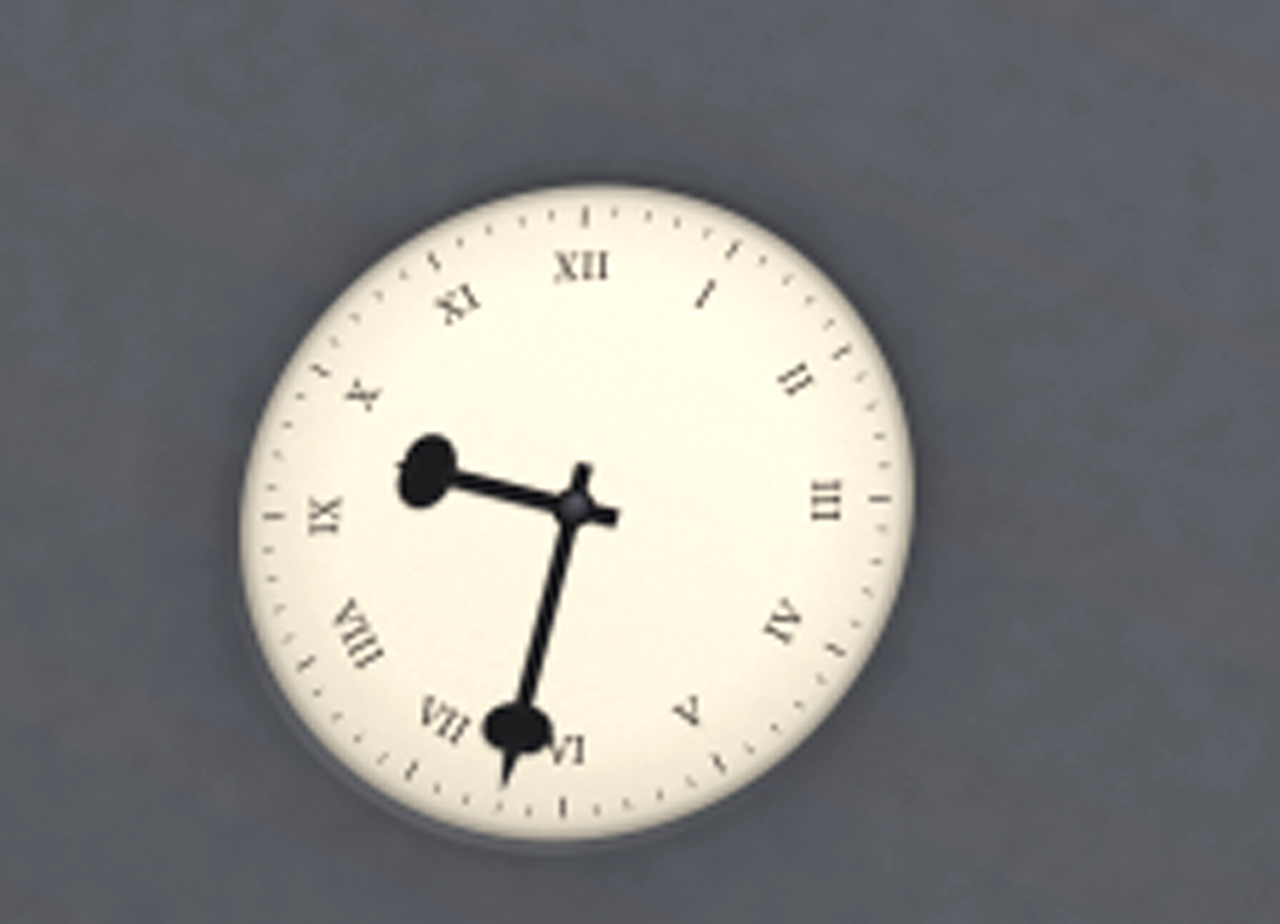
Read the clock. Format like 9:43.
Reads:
9:32
